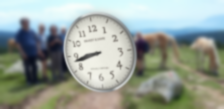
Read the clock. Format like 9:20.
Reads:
8:43
